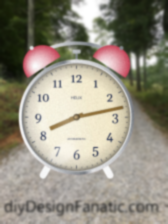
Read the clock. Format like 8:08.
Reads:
8:13
